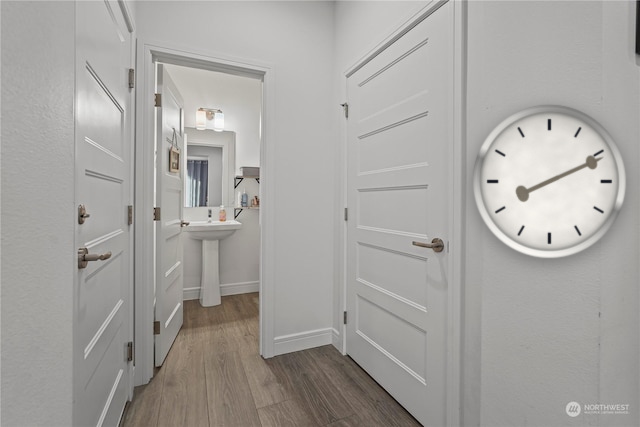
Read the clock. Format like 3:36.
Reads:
8:11
